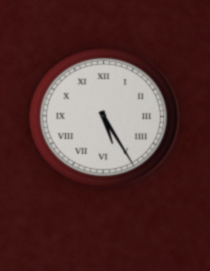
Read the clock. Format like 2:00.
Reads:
5:25
